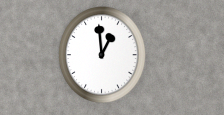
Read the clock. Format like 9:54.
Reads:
12:59
